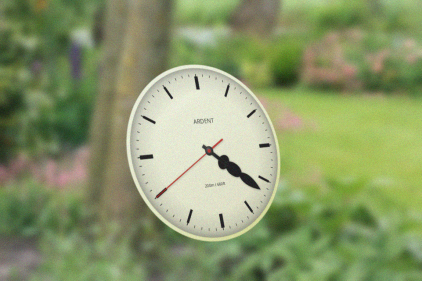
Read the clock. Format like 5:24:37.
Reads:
4:21:40
